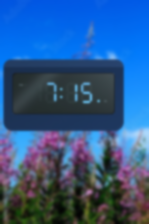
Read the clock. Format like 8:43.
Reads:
7:15
